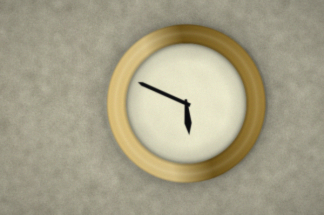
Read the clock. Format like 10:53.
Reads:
5:49
